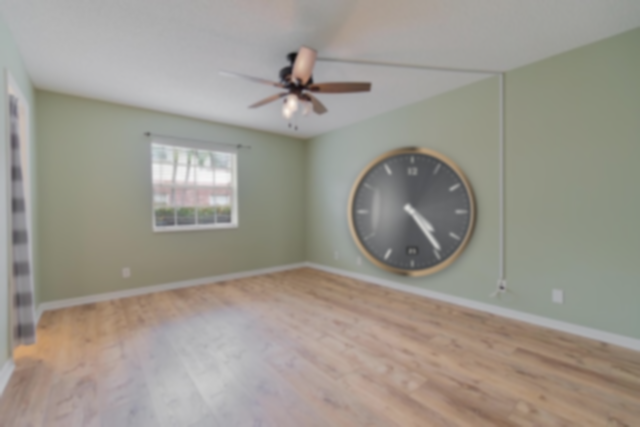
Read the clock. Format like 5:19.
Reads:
4:24
